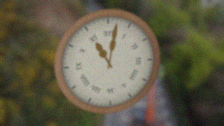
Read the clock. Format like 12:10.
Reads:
11:02
